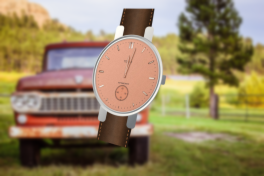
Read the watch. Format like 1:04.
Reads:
12:02
